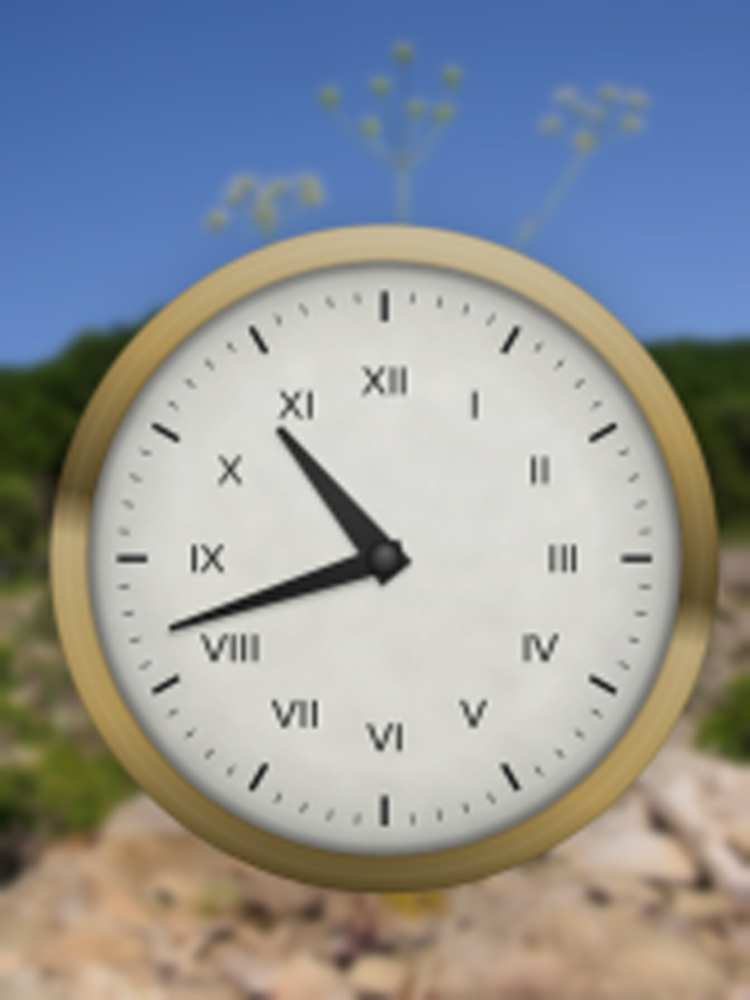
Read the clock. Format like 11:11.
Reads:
10:42
